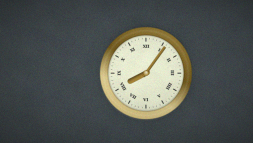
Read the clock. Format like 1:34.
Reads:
8:06
